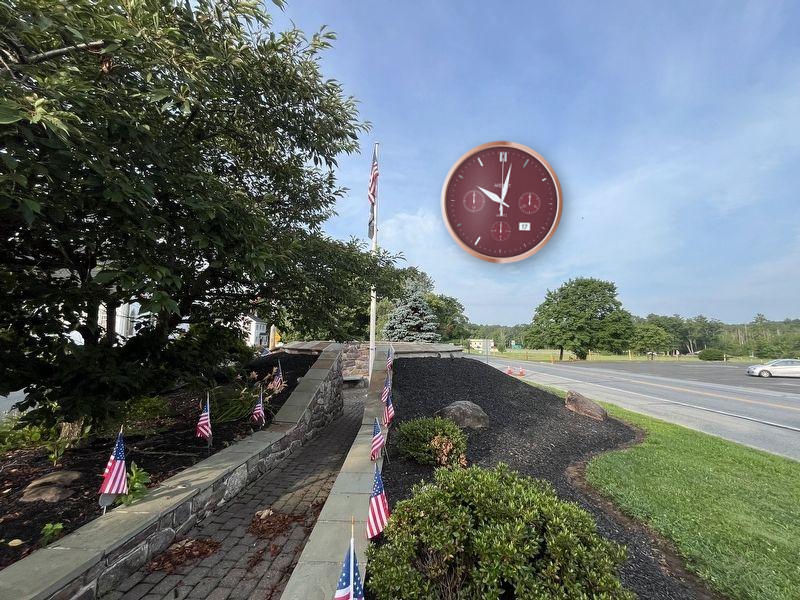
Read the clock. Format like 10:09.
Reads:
10:02
